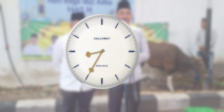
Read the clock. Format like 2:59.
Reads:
8:35
